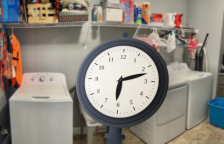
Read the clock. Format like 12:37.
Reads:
6:12
